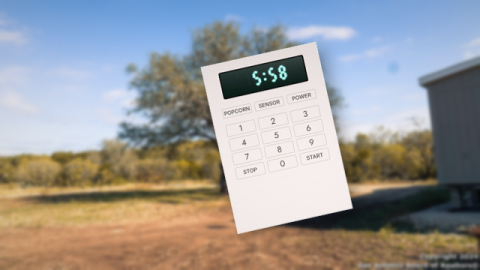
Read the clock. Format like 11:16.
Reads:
5:58
